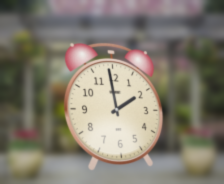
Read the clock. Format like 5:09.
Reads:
1:59
